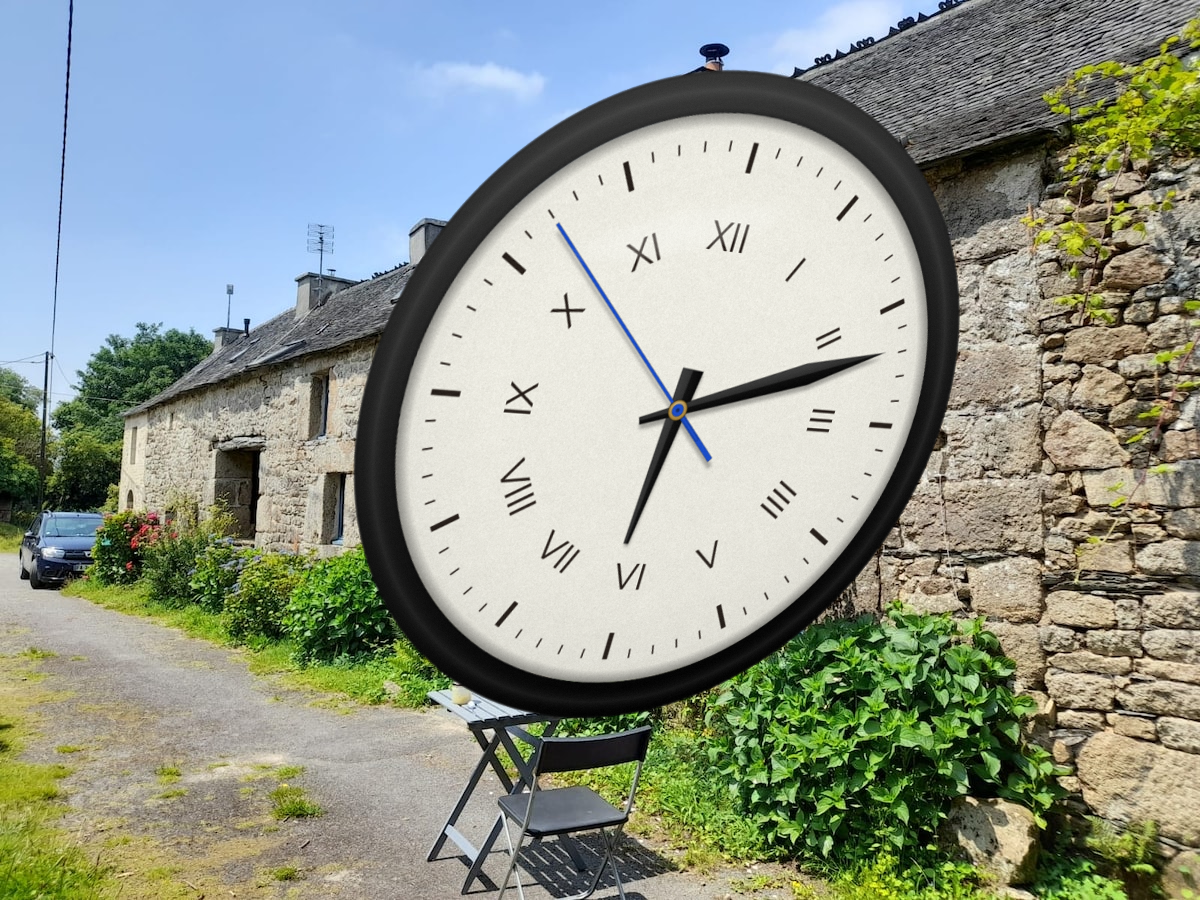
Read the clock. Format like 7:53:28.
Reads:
6:11:52
